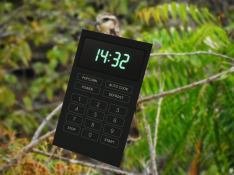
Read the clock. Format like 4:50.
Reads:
14:32
